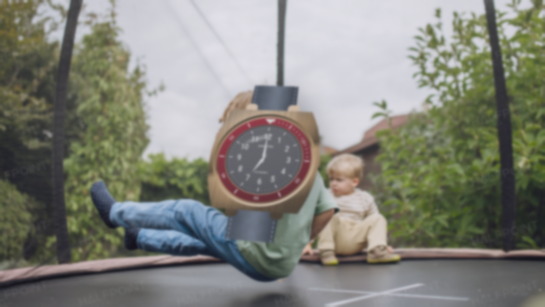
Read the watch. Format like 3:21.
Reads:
7:00
